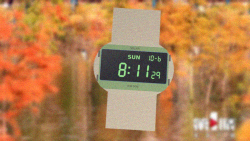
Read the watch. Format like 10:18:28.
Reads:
8:11:29
